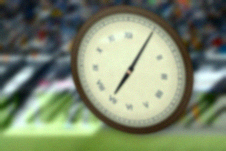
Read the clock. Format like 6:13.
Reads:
7:05
